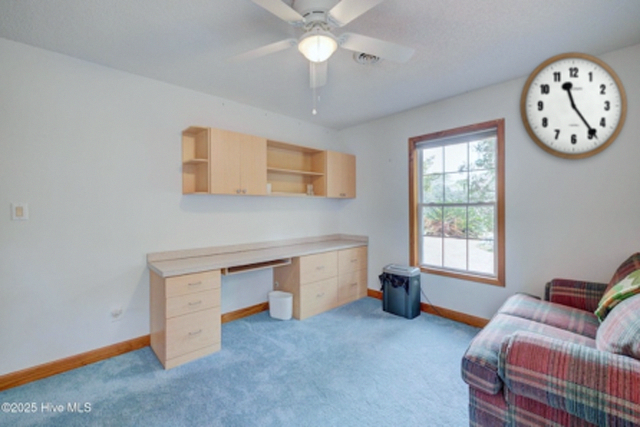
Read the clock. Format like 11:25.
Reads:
11:24
